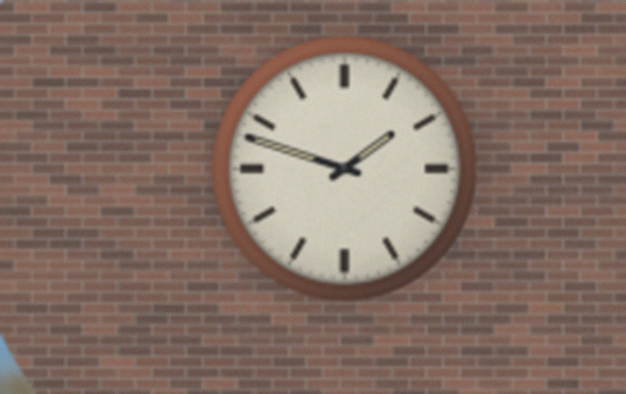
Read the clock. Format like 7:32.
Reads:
1:48
